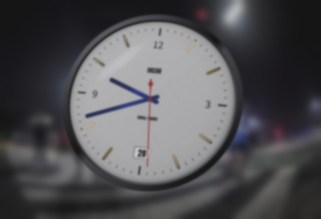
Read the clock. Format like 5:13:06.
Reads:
9:41:29
